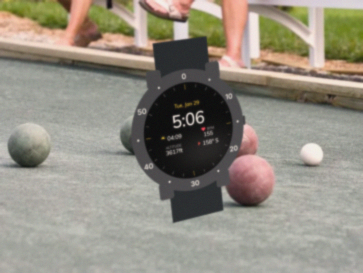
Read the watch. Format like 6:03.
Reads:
5:06
